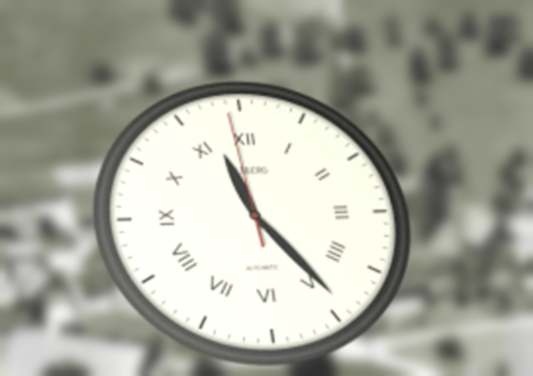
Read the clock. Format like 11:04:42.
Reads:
11:23:59
